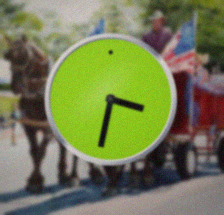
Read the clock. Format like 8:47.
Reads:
3:32
